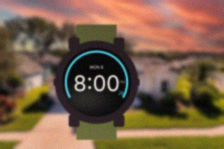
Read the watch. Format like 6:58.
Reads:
8:00
